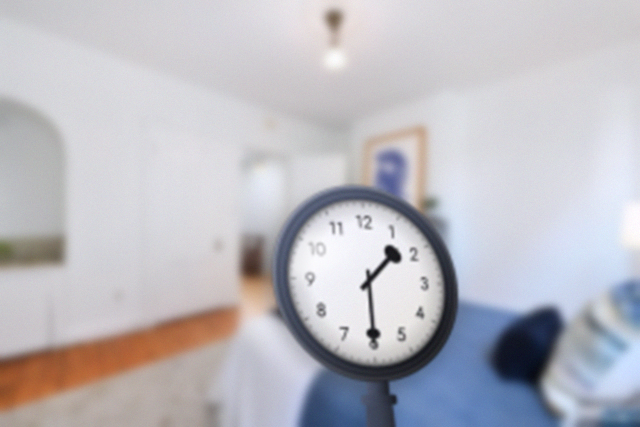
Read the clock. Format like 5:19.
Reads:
1:30
